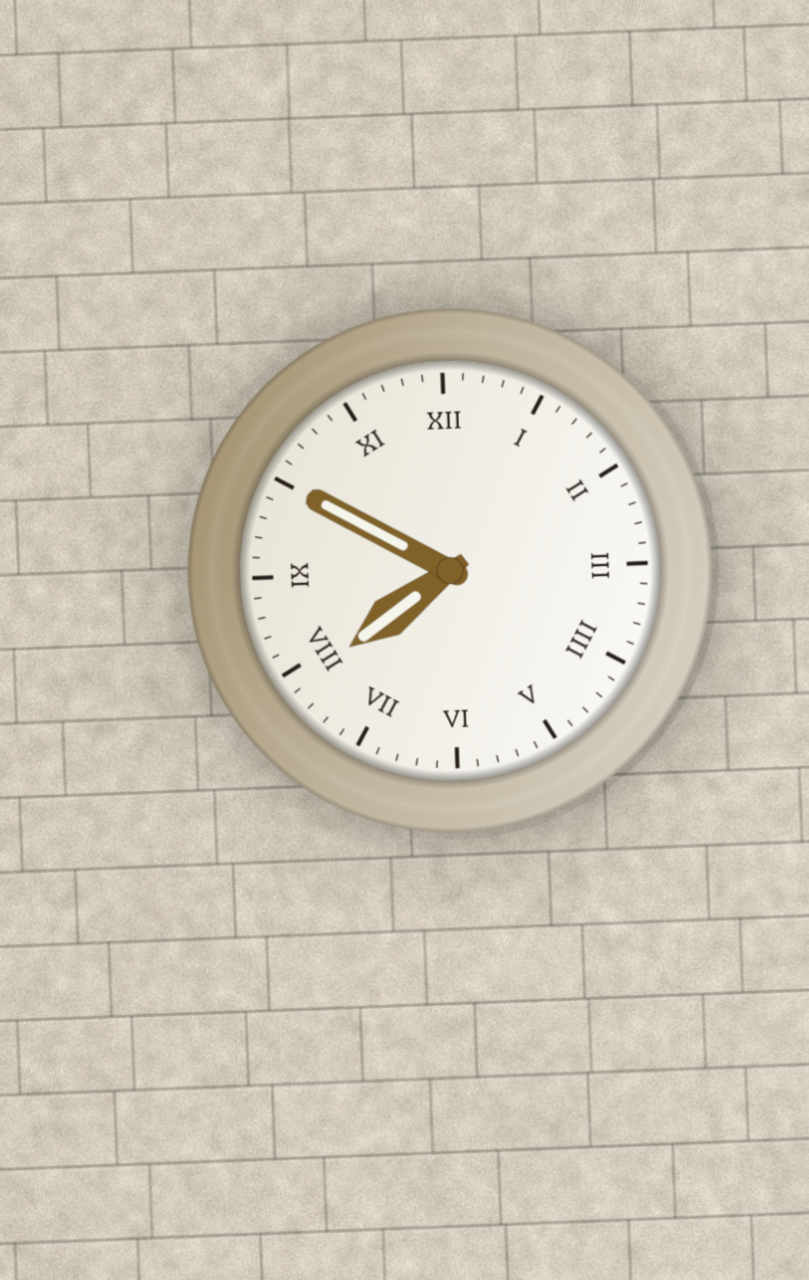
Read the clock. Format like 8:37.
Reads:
7:50
